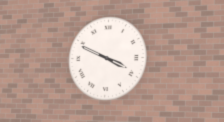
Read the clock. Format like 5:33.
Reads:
3:49
